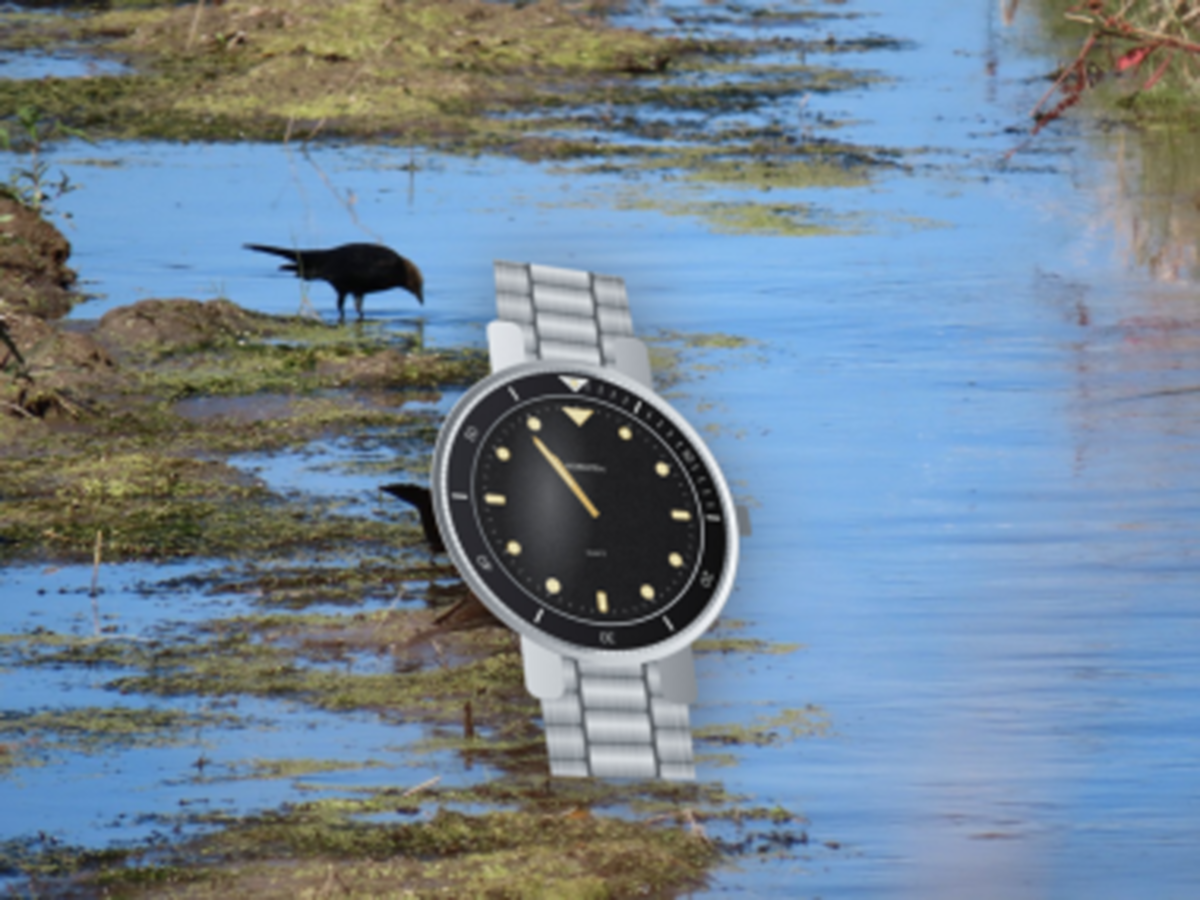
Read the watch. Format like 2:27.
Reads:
10:54
